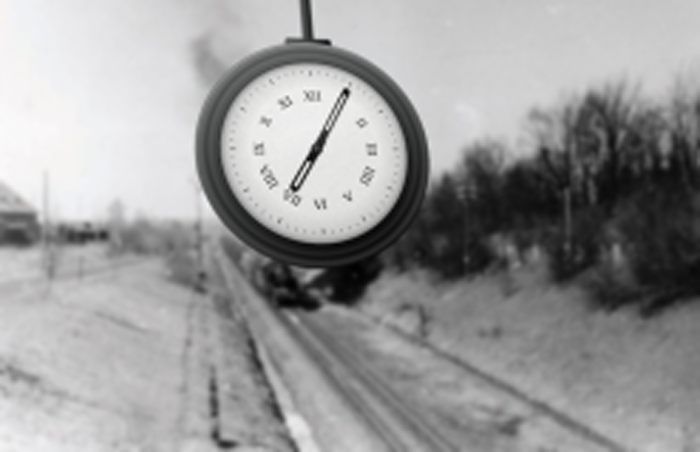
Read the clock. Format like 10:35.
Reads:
7:05
